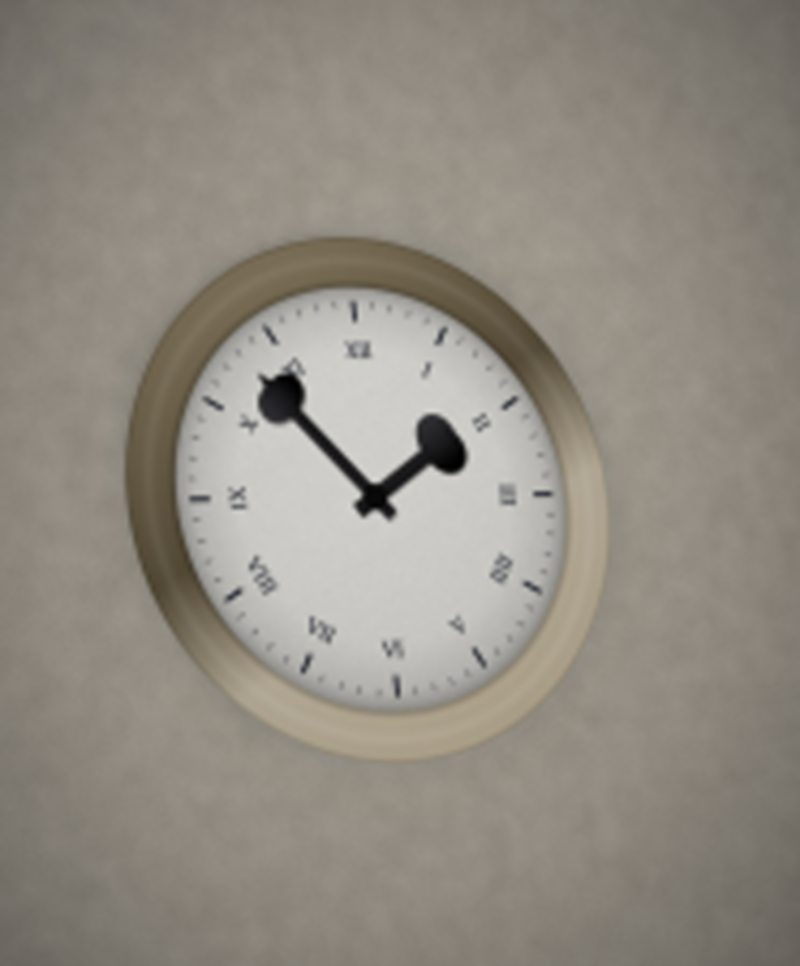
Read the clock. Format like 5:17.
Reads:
1:53
